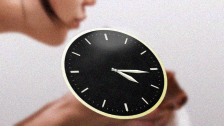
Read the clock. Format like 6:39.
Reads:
4:16
